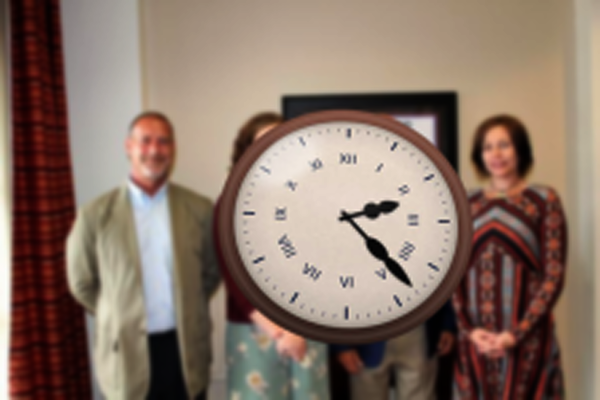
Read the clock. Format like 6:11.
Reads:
2:23
